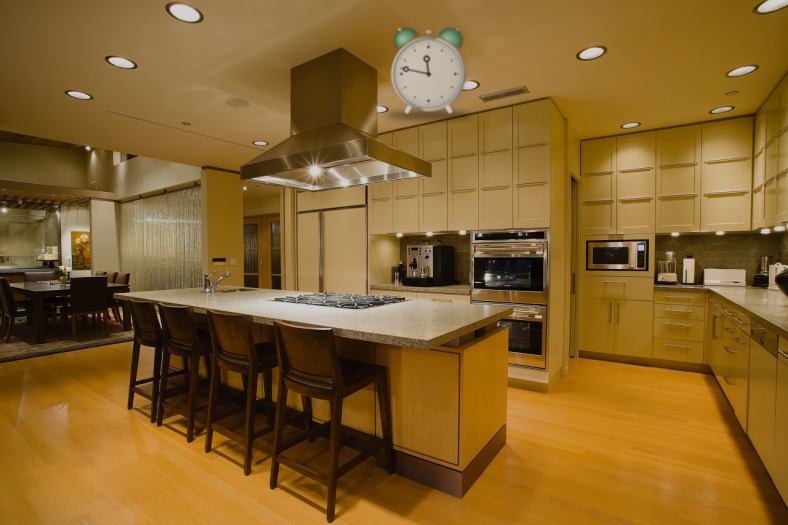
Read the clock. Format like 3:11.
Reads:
11:47
